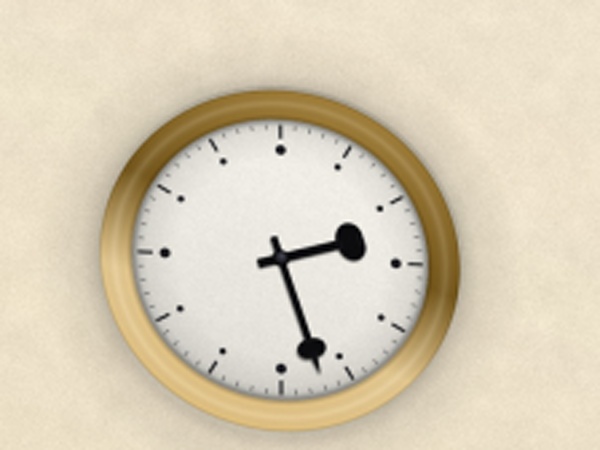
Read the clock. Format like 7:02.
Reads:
2:27
